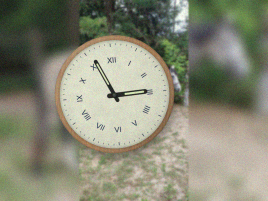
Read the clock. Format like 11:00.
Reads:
2:56
